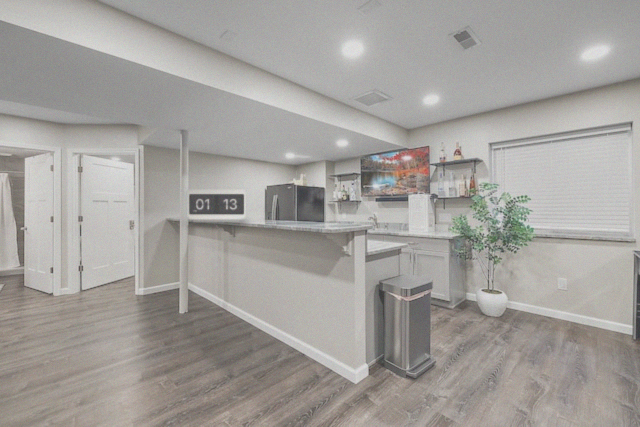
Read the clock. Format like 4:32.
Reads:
1:13
